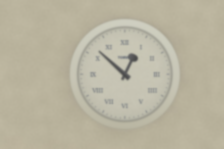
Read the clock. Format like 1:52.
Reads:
12:52
